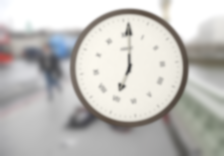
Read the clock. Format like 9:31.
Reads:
7:01
